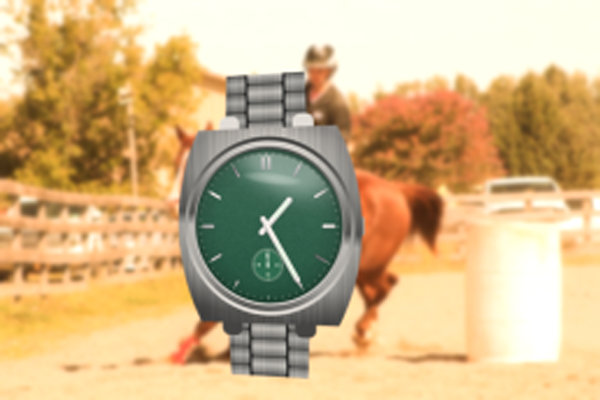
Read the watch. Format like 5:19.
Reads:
1:25
